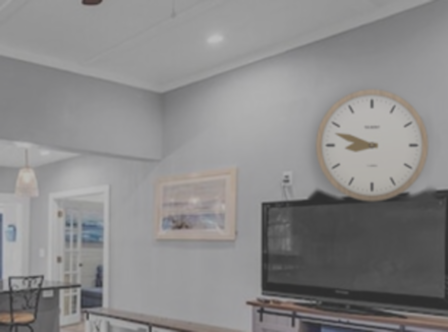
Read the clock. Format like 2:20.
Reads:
8:48
